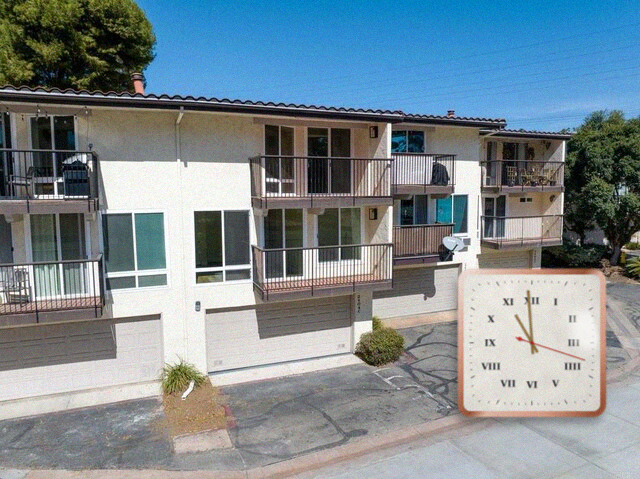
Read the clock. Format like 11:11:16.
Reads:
10:59:18
